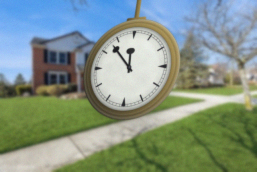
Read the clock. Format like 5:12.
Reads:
11:53
